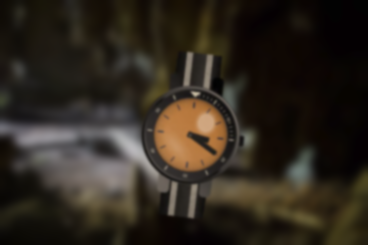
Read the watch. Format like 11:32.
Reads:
3:20
